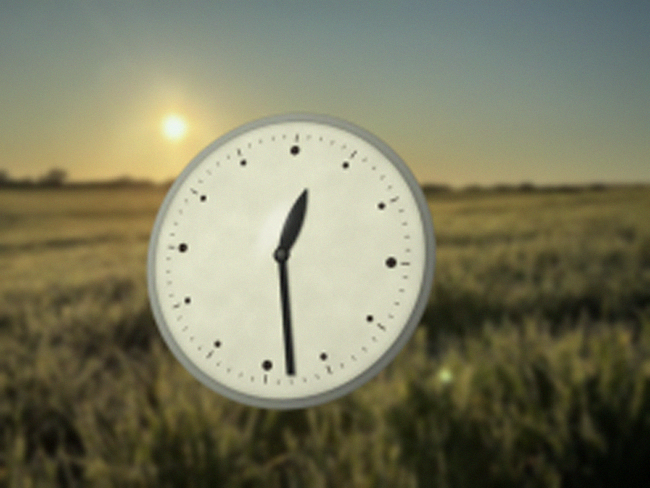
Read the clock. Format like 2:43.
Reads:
12:28
